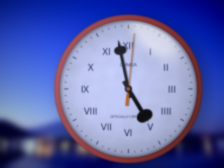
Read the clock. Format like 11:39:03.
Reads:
4:58:01
